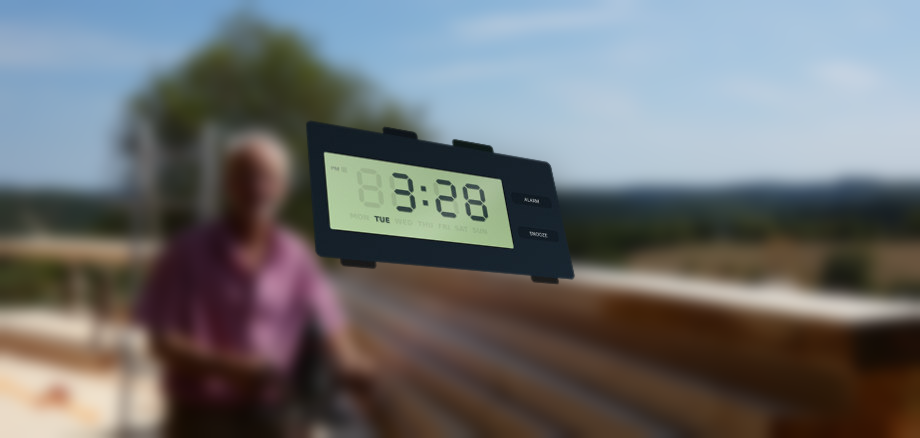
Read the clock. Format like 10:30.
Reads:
3:28
